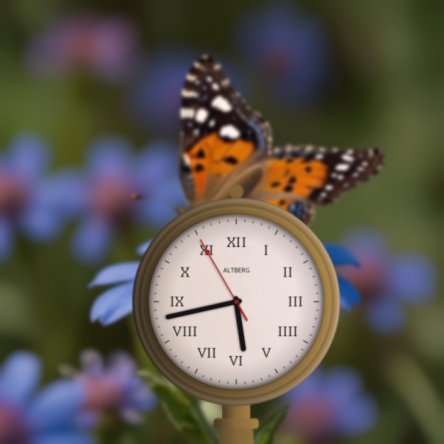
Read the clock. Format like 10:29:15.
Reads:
5:42:55
